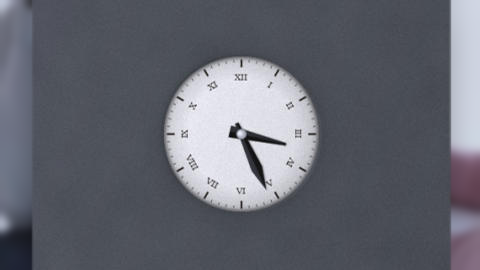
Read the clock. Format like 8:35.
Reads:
3:26
